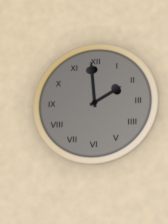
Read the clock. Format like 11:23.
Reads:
1:59
